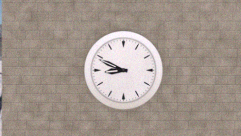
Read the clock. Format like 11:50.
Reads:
8:49
